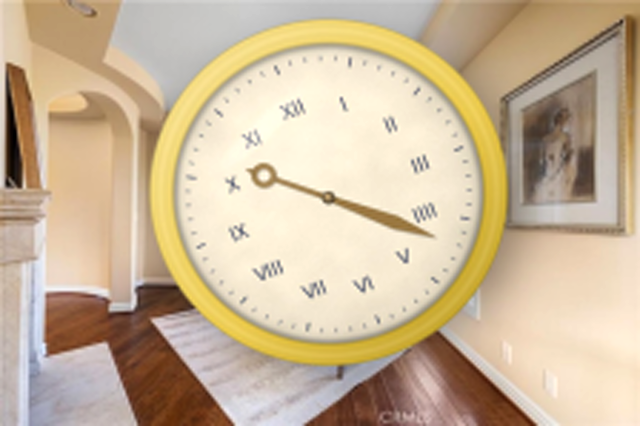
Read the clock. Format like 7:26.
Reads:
10:22
